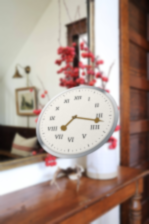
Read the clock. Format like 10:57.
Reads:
7:17
